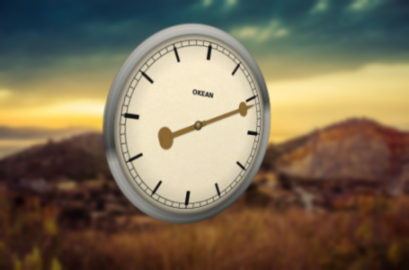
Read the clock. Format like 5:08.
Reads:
8:11
